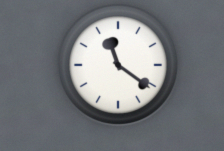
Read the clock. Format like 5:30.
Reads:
11:21
